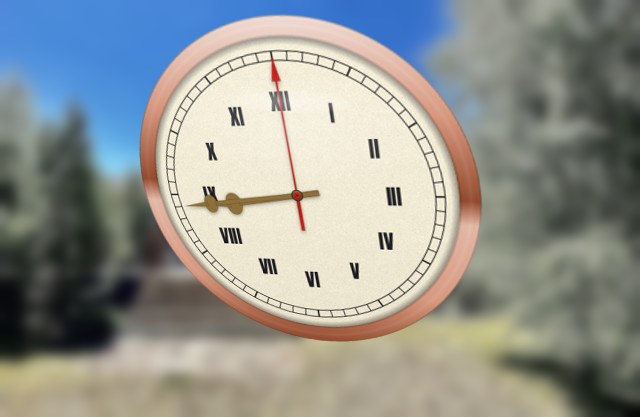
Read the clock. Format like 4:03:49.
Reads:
8:44:00
